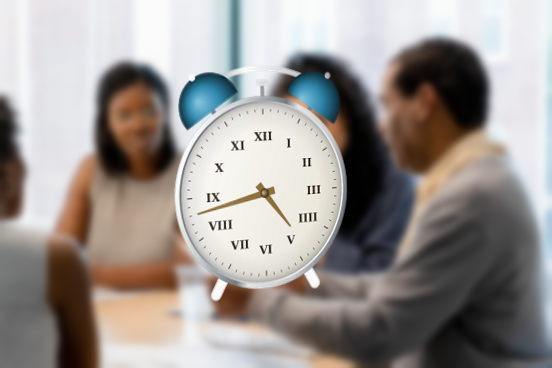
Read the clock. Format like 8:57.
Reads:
4:43
